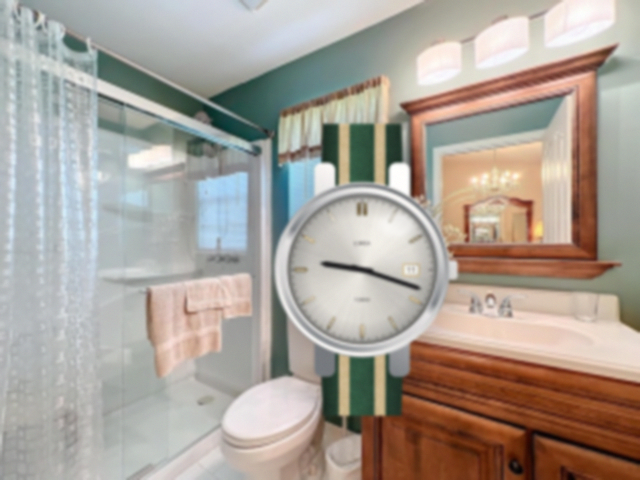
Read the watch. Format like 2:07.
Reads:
9:18
